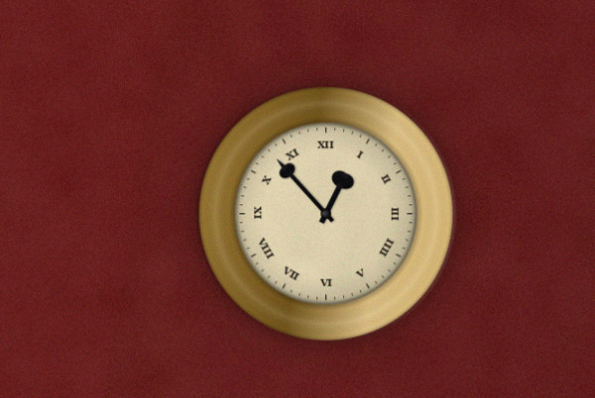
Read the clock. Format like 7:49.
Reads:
12:53
